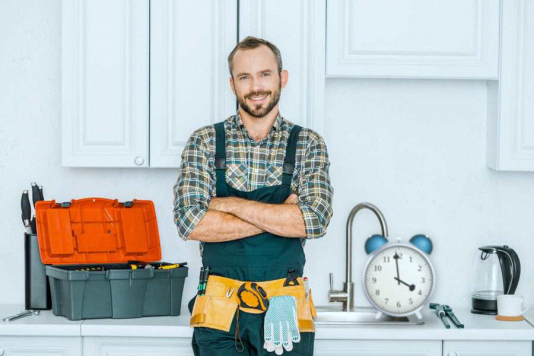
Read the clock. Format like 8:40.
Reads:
3:59
